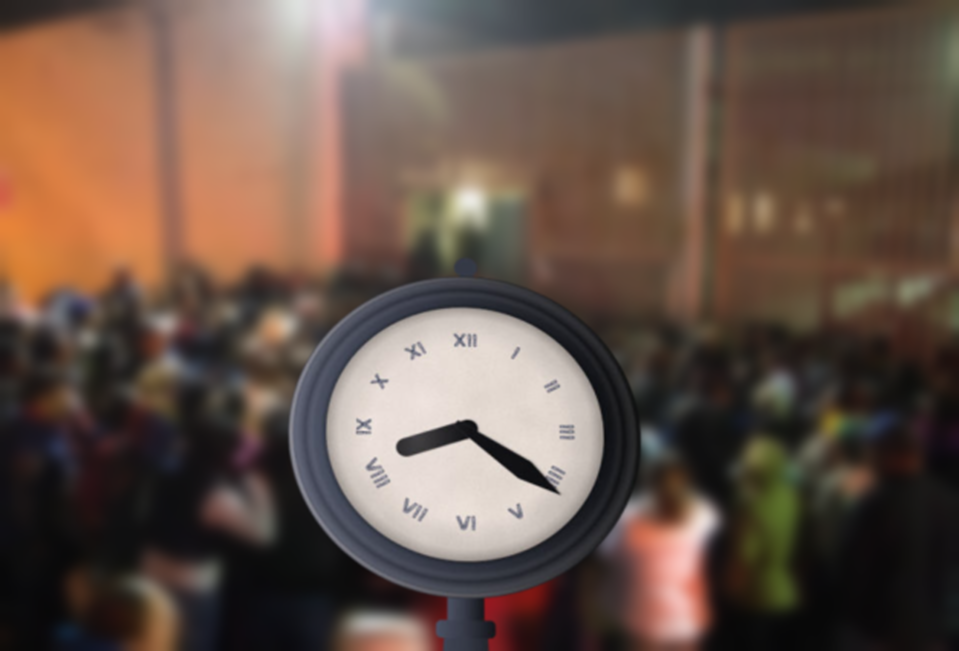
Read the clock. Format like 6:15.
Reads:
8:21
